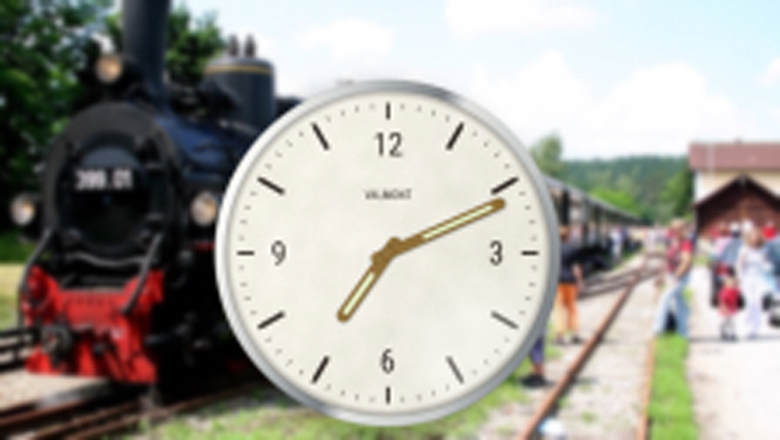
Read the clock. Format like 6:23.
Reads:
7:11
